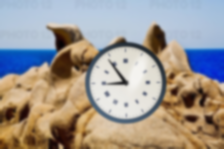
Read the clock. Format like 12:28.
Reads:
8:54
